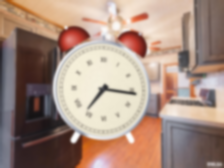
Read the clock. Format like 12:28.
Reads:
7:16
